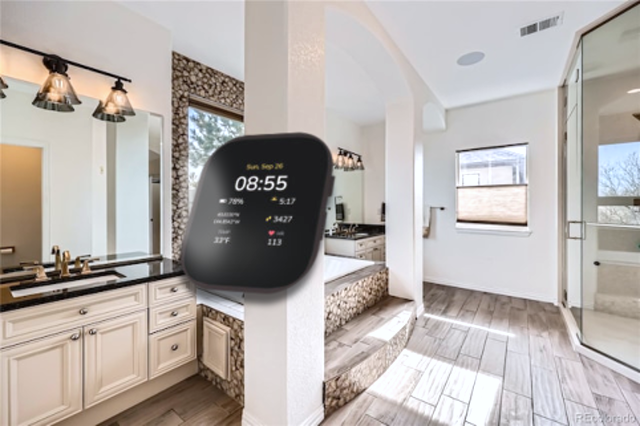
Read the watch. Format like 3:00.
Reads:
8:55
